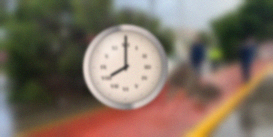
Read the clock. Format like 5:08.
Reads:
8:00
